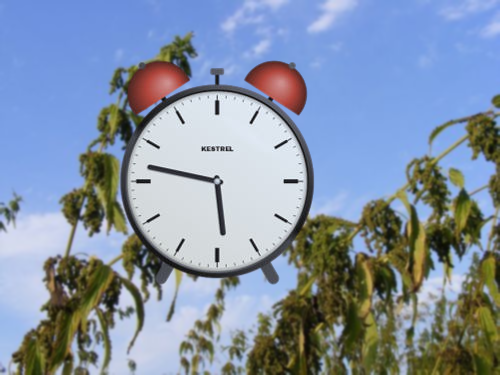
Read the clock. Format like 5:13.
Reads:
5:47
